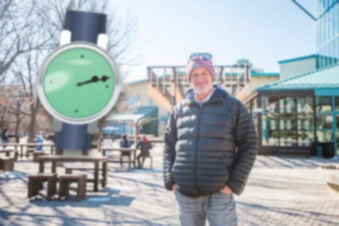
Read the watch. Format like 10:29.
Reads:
2:12
